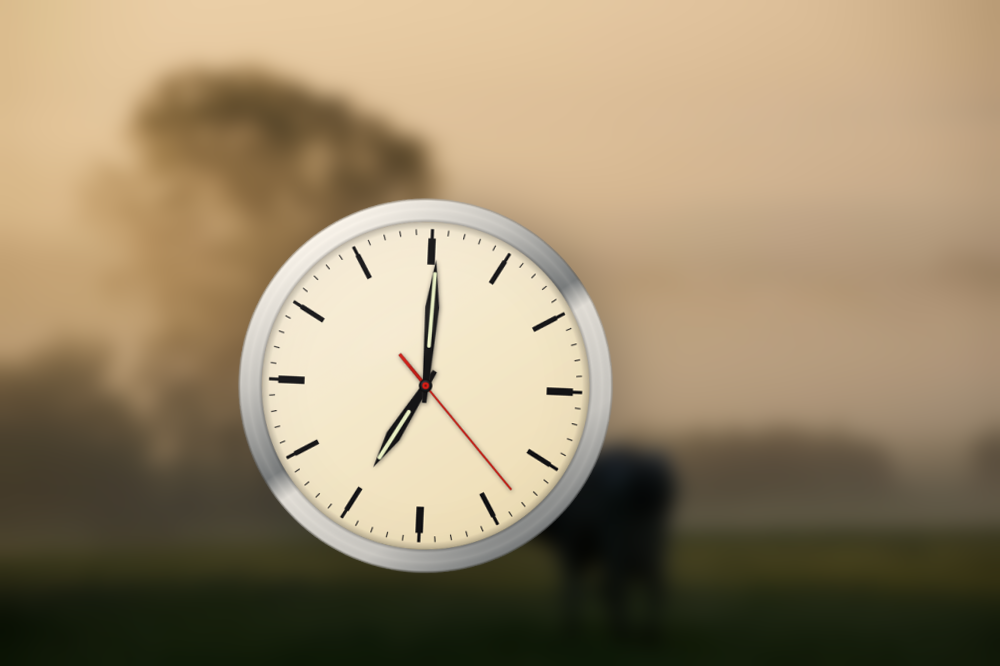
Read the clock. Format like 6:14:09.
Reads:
7:00:23
